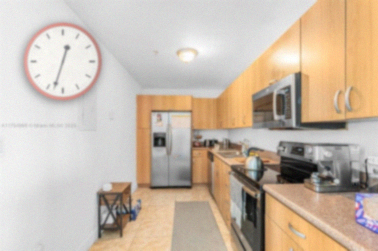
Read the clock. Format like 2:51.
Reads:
12:33
